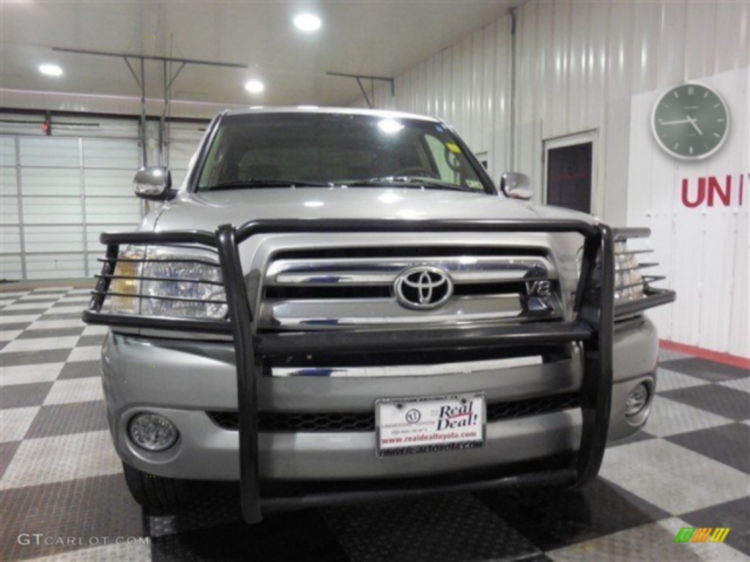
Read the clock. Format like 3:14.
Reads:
4:44
